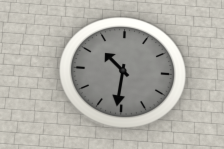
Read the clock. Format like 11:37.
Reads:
10:31
